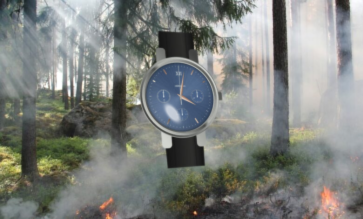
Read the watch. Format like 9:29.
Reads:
4:02
